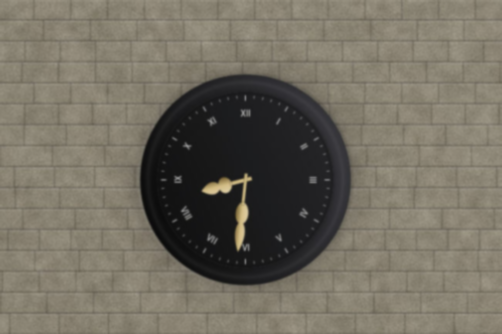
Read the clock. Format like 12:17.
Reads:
8:31
